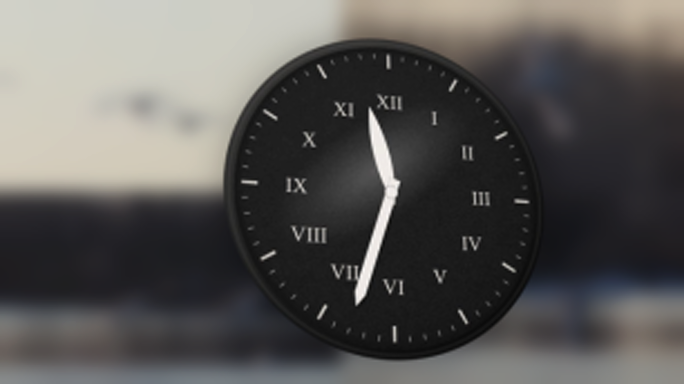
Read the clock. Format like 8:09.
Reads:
11:33
